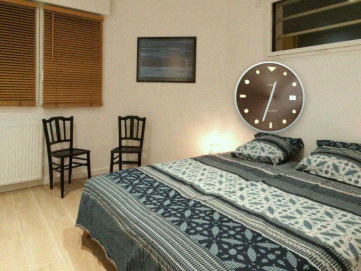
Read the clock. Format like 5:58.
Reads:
12:33
